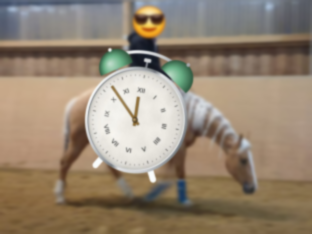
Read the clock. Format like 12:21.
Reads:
11:52
